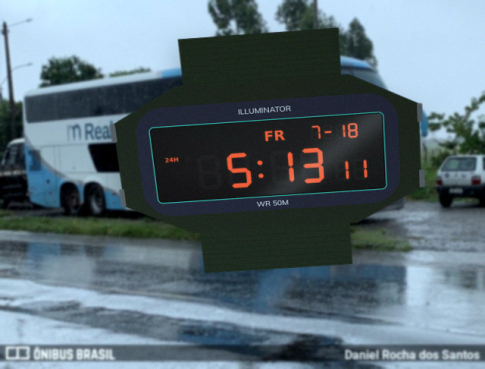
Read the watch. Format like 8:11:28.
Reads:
5:13:11
